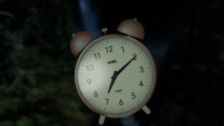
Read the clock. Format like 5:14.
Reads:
7:10
